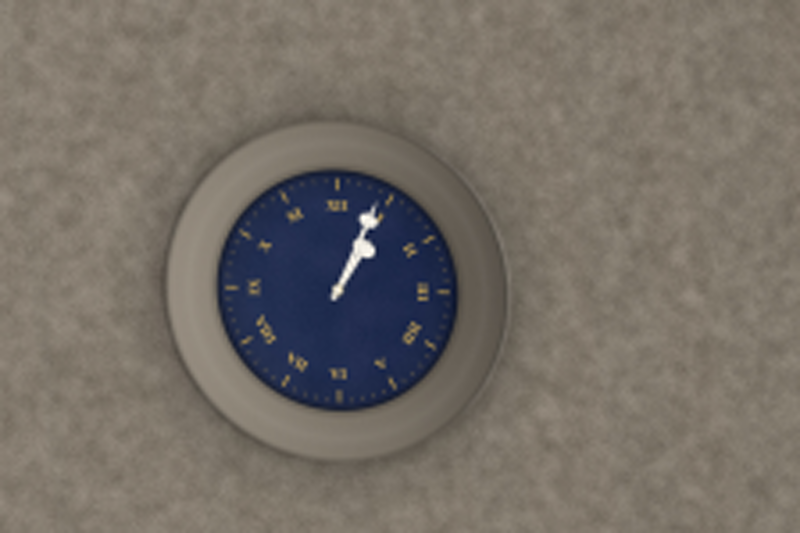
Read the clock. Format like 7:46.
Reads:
1:04
